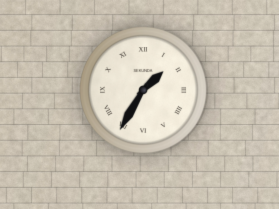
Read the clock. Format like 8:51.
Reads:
1:35
